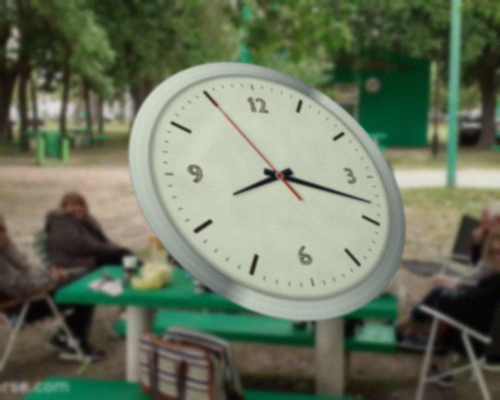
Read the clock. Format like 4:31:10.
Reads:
8:17:55
